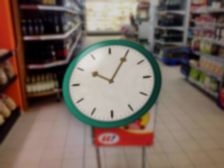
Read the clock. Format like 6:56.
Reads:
10:05
